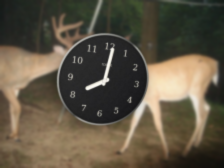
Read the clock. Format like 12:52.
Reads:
8:01
